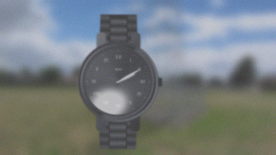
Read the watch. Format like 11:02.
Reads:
2:10
